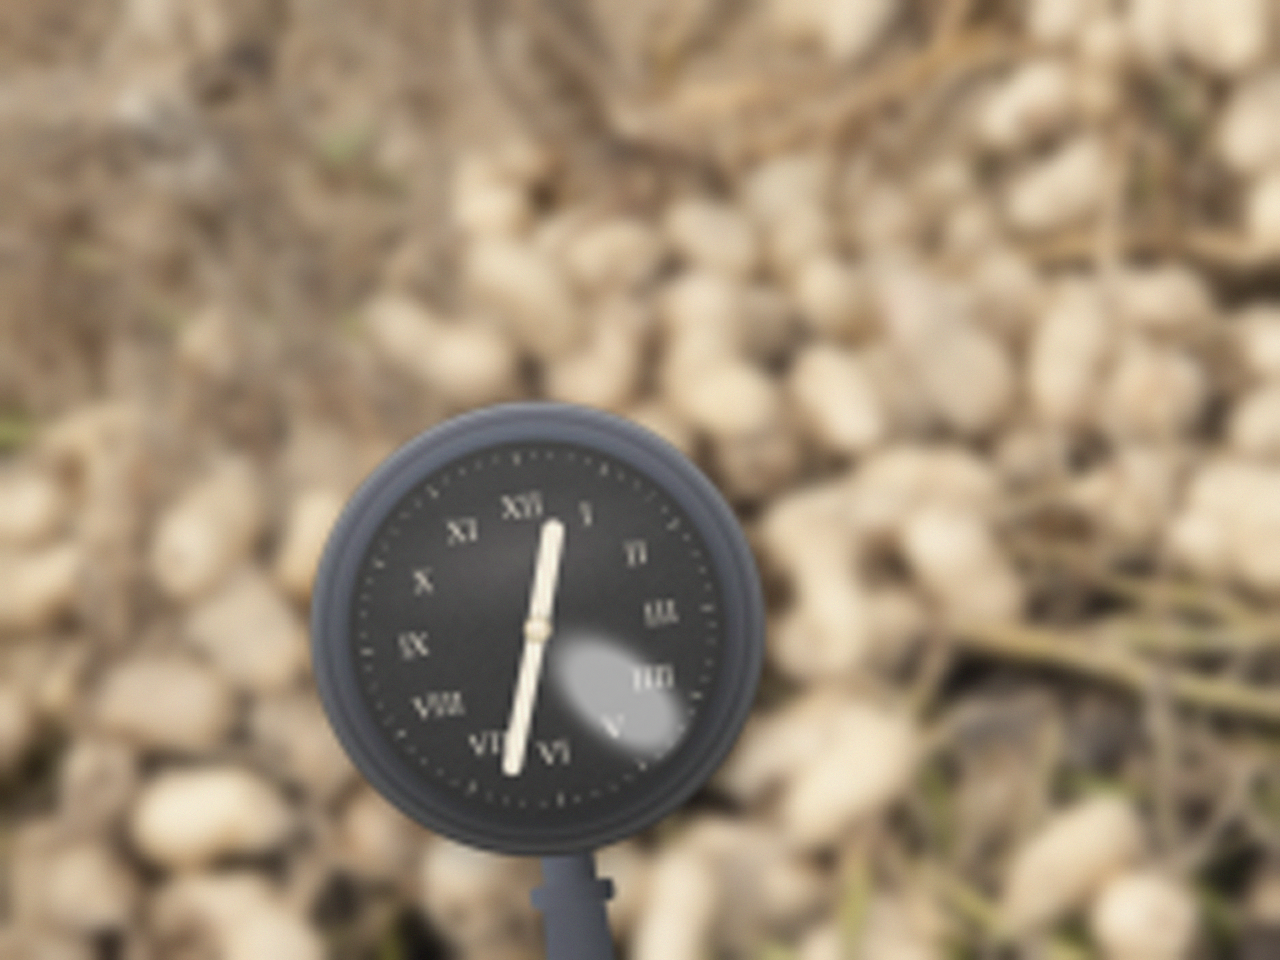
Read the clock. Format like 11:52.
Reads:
12:33
